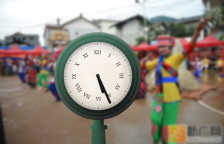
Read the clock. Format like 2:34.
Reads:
5:26
